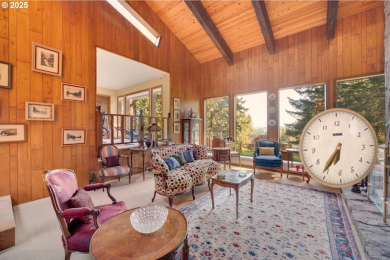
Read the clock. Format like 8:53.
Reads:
6:36
